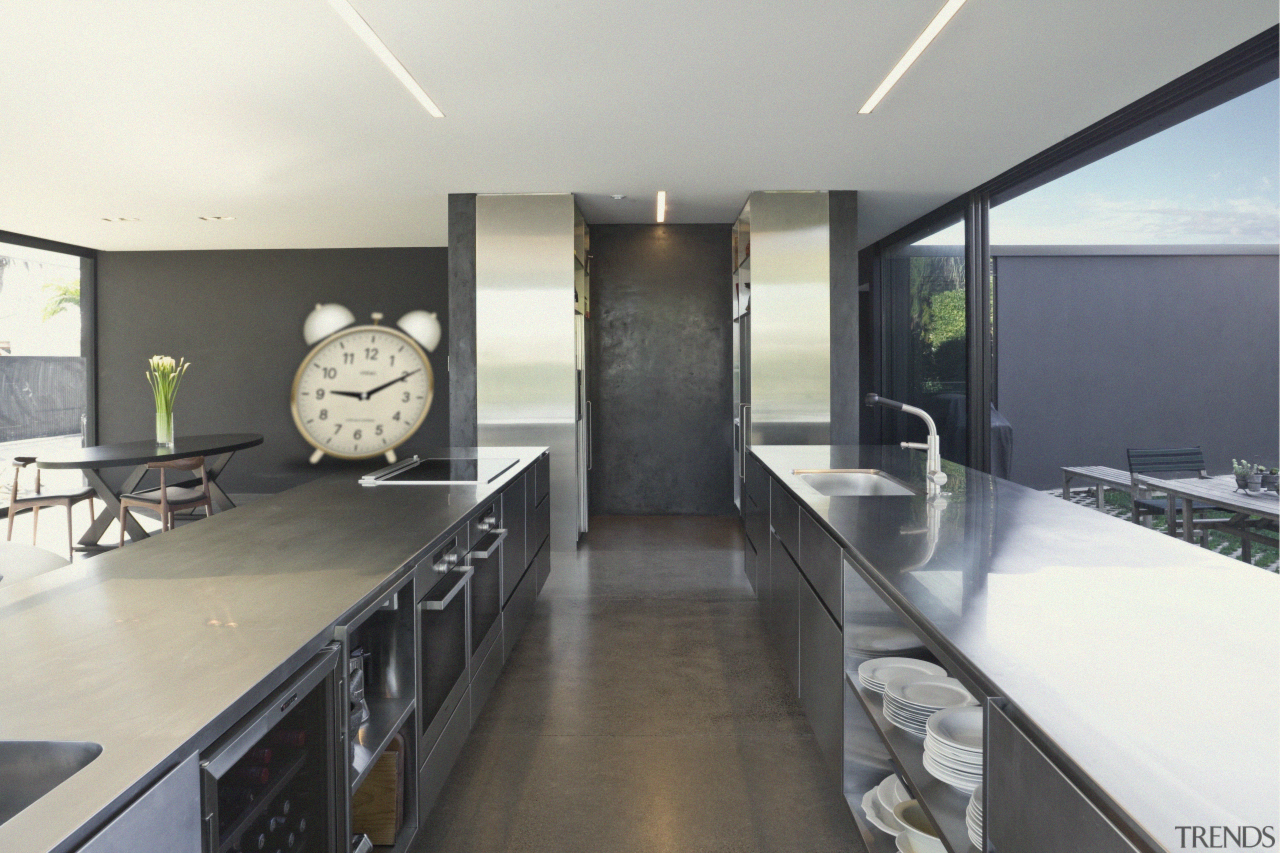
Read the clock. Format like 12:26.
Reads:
9:10
